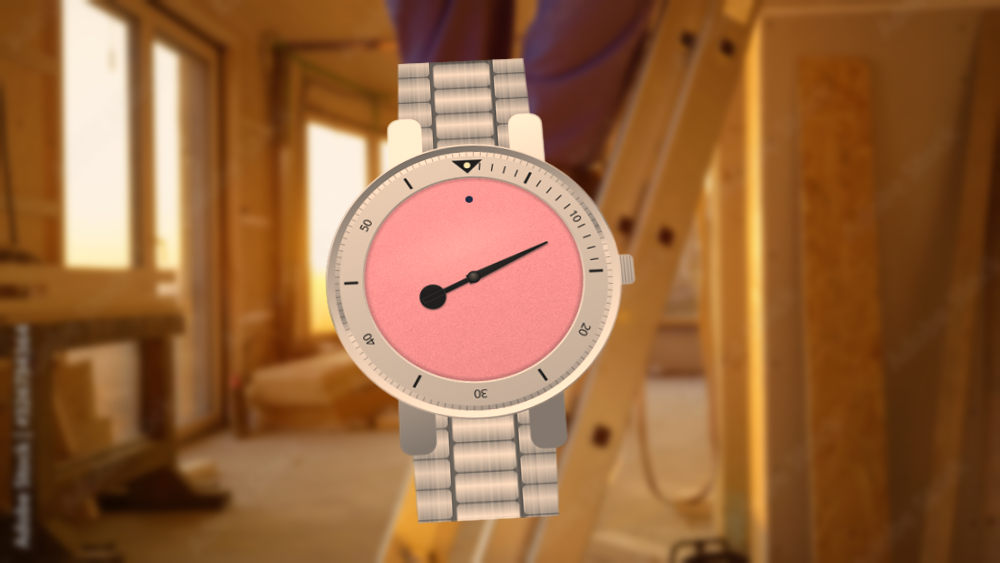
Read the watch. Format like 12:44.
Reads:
8:11
